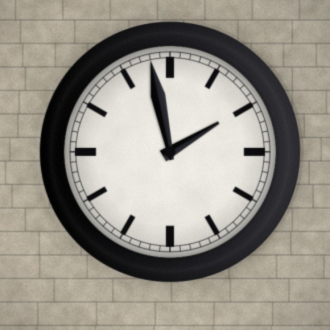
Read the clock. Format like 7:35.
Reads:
1:58
